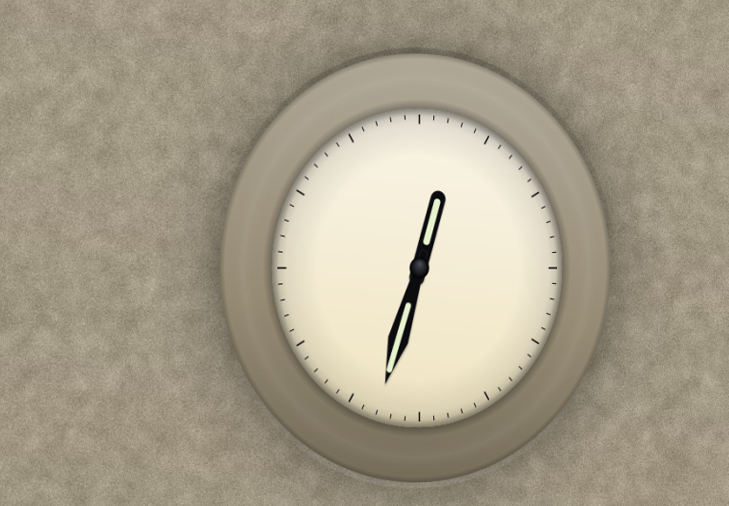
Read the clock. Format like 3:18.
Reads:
12:33
